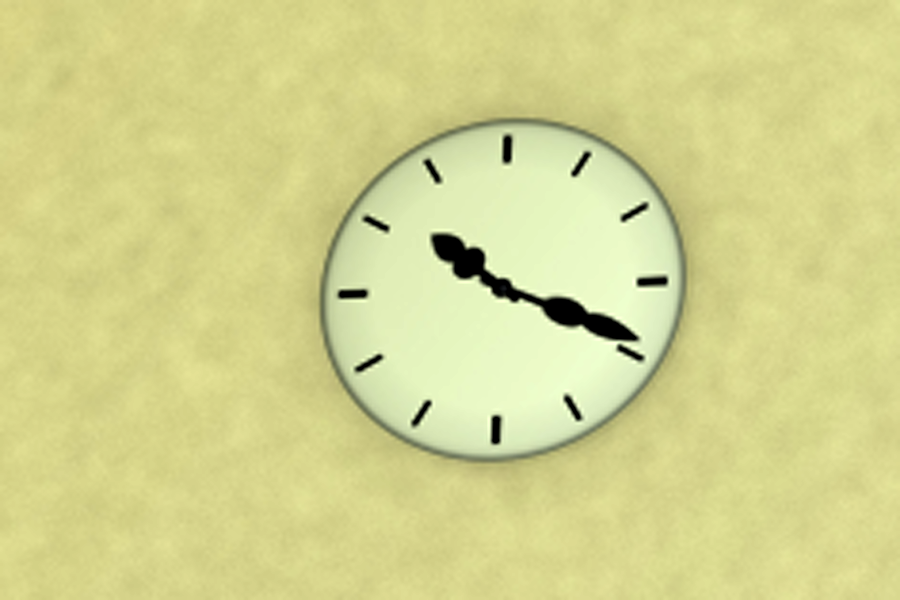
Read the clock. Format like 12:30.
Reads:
10:19
